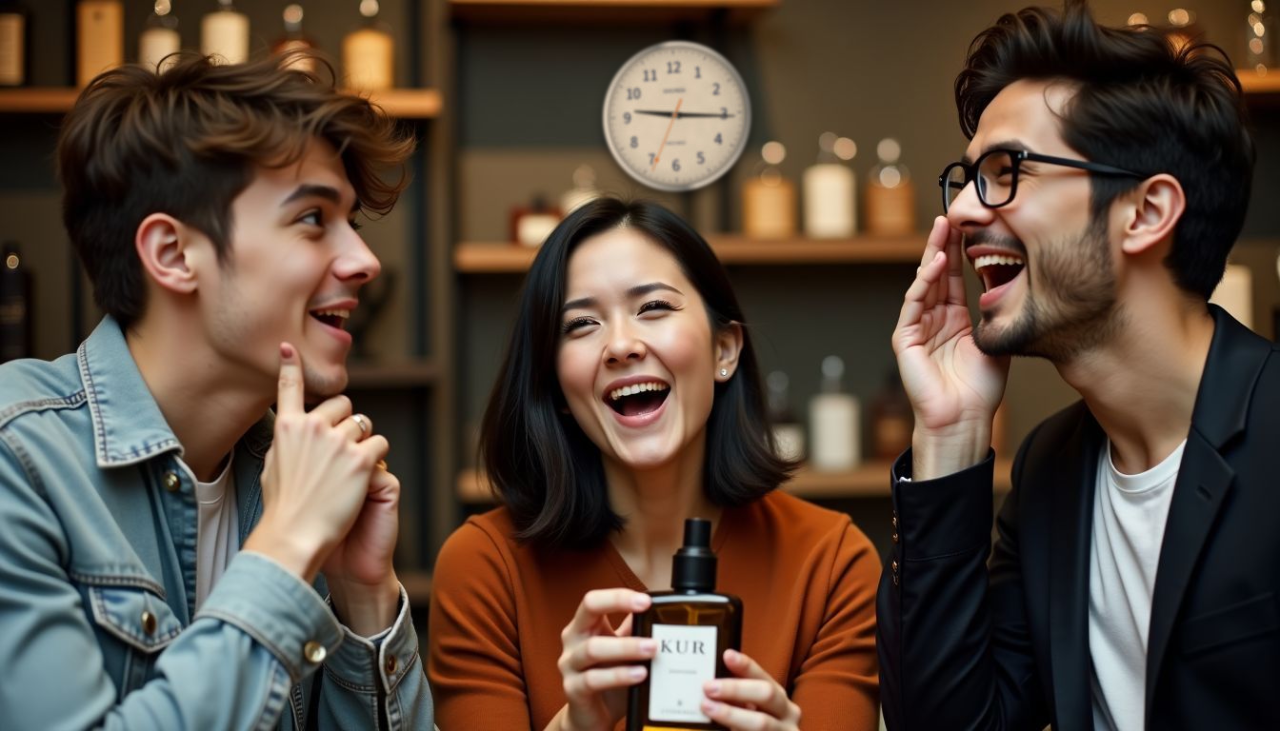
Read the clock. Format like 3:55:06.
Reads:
9:15:34
